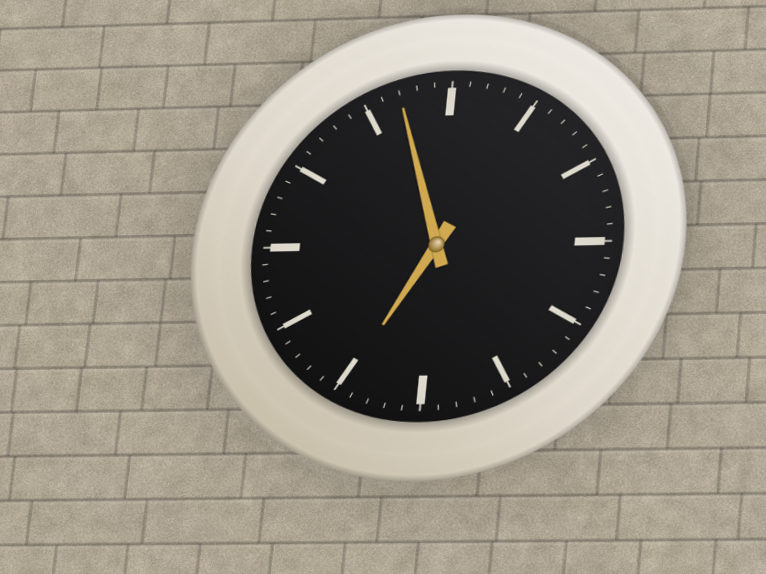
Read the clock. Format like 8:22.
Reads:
6:57
